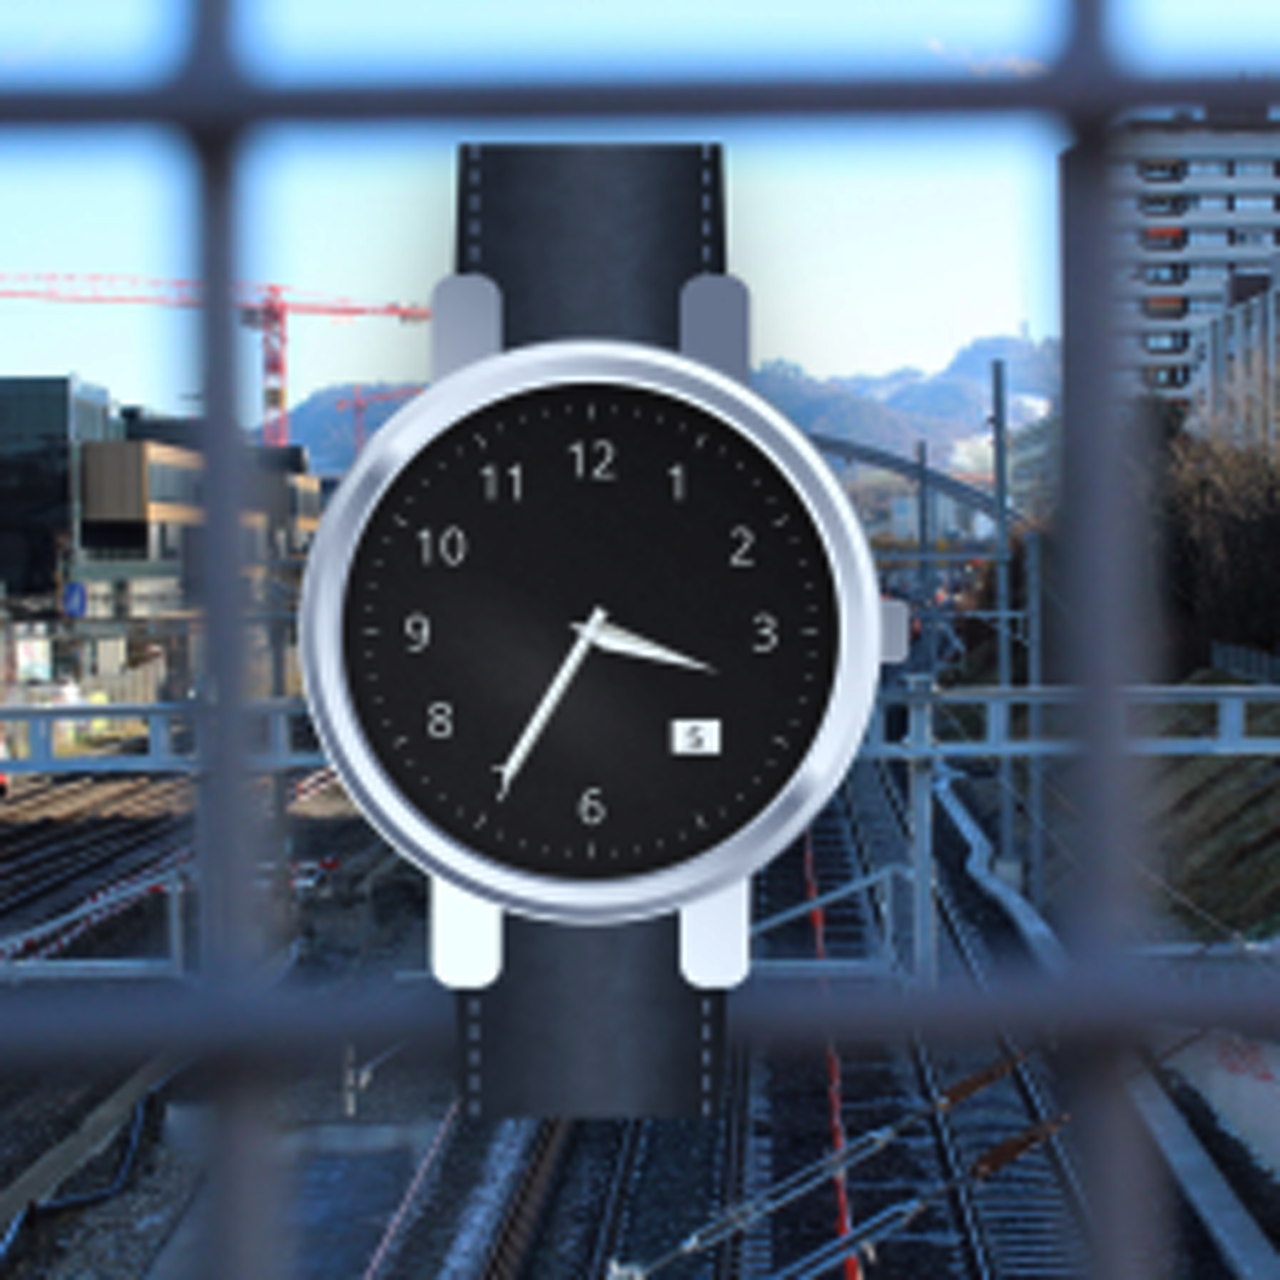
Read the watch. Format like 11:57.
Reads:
3:35
